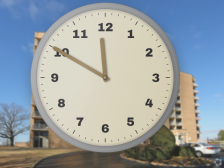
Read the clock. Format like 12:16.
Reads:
11:50
